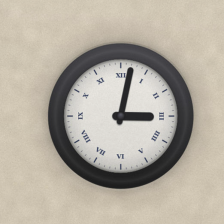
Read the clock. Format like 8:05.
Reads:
3:02
